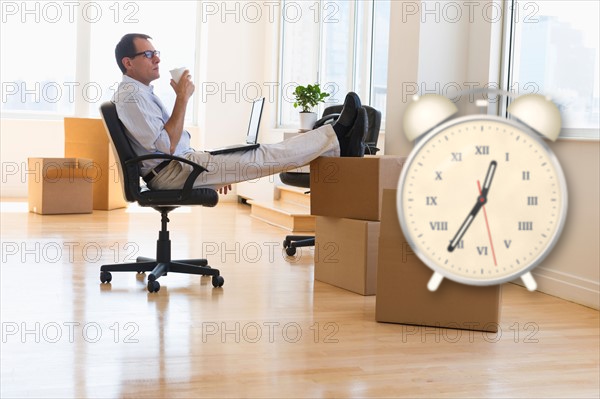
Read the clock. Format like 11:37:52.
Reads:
12:35:28
